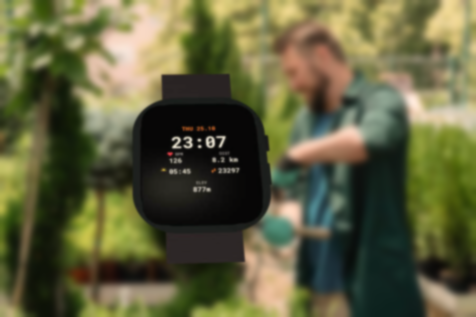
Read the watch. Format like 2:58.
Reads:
23:07
